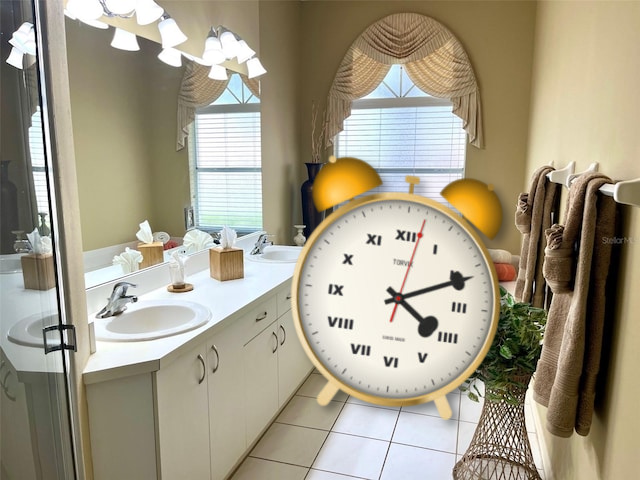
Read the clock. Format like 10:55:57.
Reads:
4:11:02
